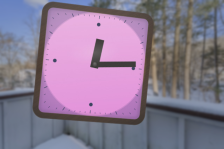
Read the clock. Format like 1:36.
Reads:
12:14
